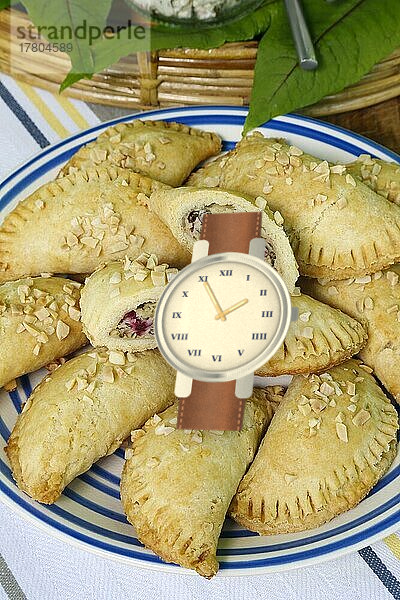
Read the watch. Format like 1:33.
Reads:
1:55
